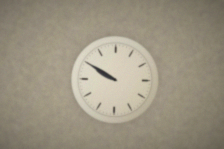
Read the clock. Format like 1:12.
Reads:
9:50
